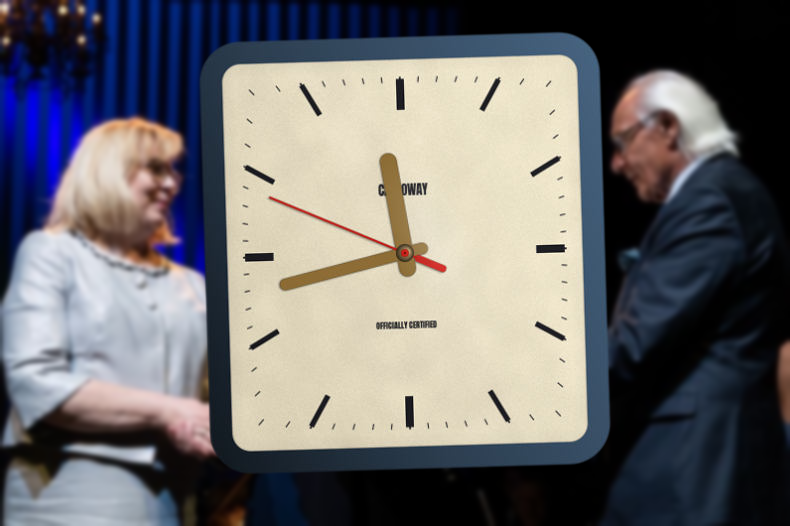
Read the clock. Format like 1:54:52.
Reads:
11:42:49
